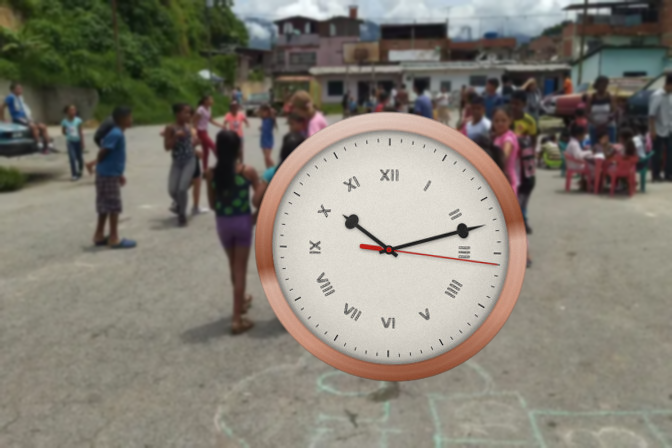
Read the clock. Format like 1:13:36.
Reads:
10:12:16
